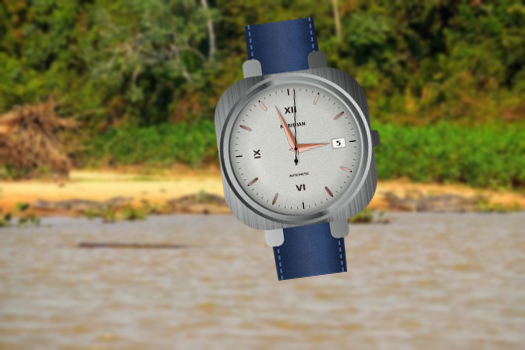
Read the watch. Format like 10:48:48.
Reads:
2:57:01
